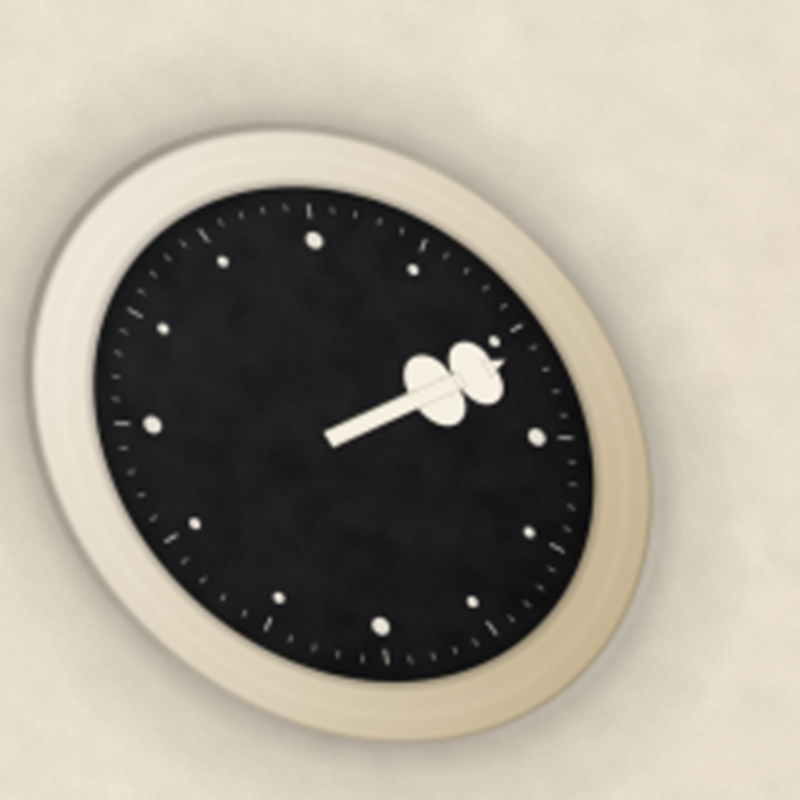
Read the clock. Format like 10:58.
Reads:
2:11
